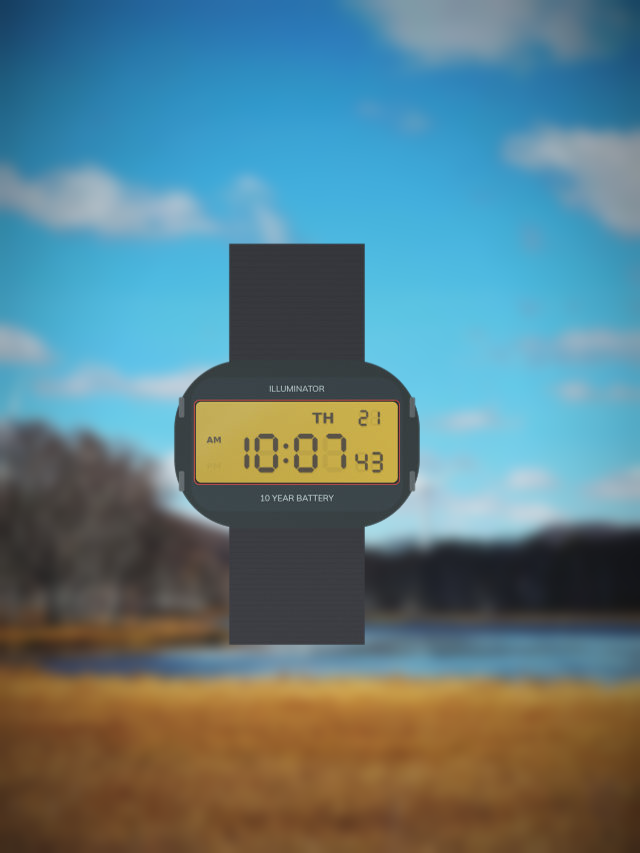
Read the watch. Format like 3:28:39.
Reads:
10:07:43
